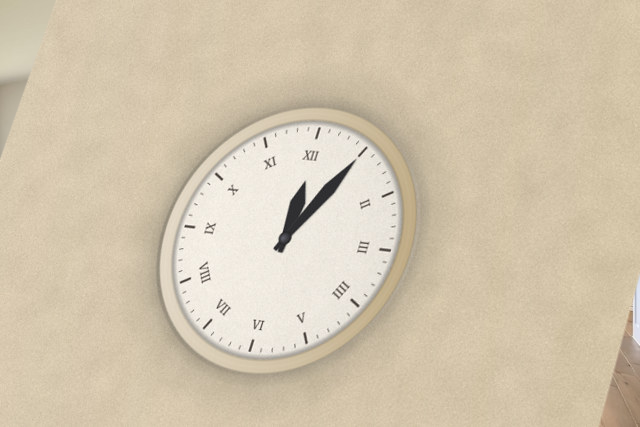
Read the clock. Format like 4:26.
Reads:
12:05
